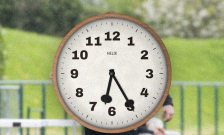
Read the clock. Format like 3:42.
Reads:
6:25
